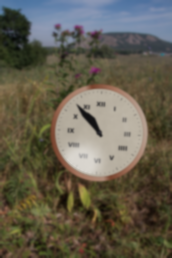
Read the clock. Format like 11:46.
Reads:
10:53
